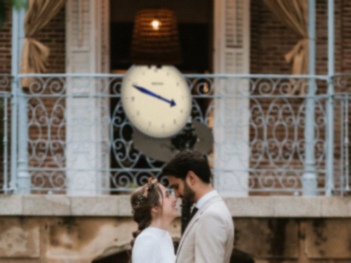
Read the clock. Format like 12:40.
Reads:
3:49
